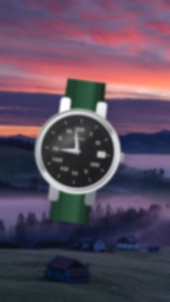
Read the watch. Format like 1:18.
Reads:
8:58
